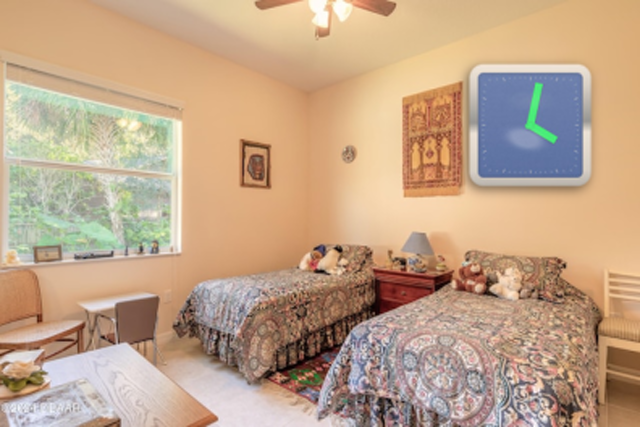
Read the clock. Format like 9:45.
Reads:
4:02
